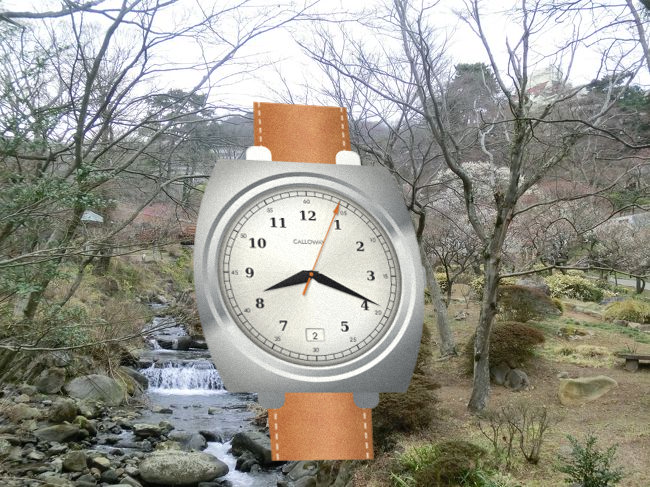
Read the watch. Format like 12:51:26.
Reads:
8:19:04
